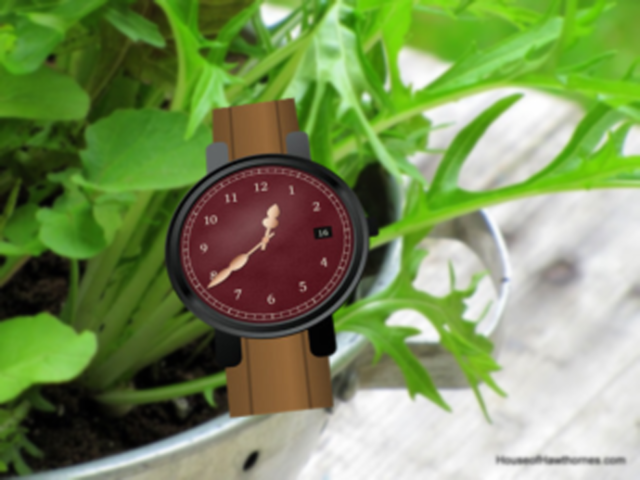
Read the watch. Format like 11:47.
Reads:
12:39
